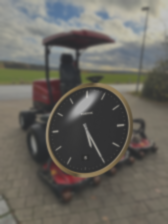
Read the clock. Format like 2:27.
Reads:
5:25
